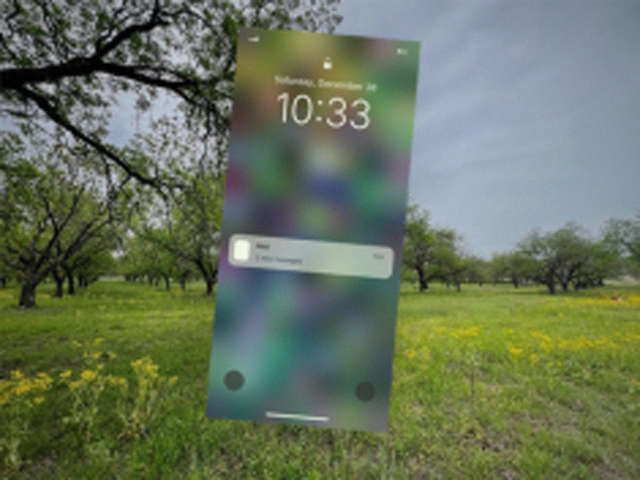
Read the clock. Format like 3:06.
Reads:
10:33
